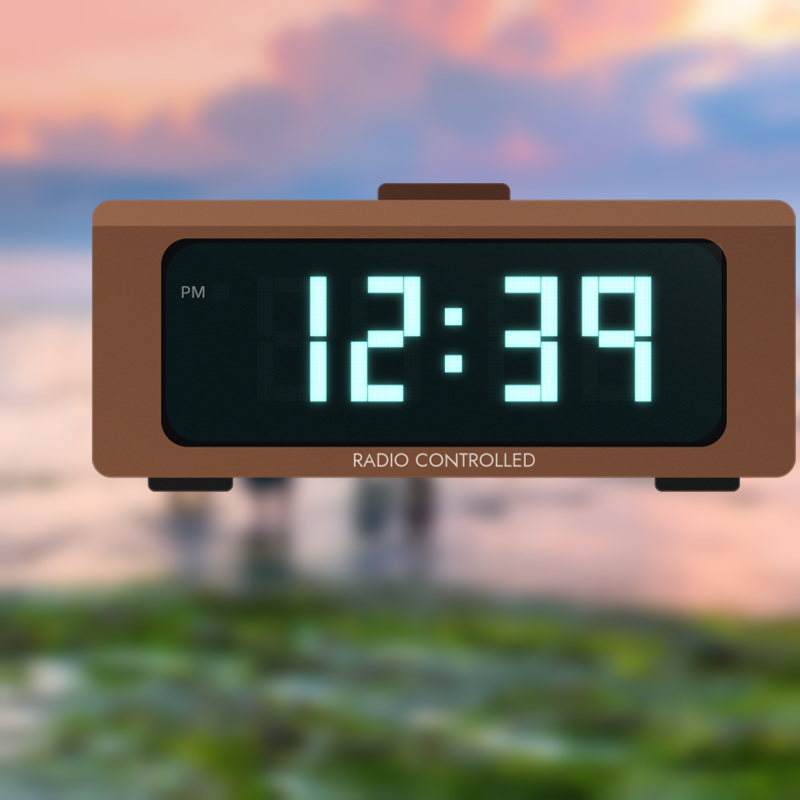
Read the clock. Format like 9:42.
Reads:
12:39
